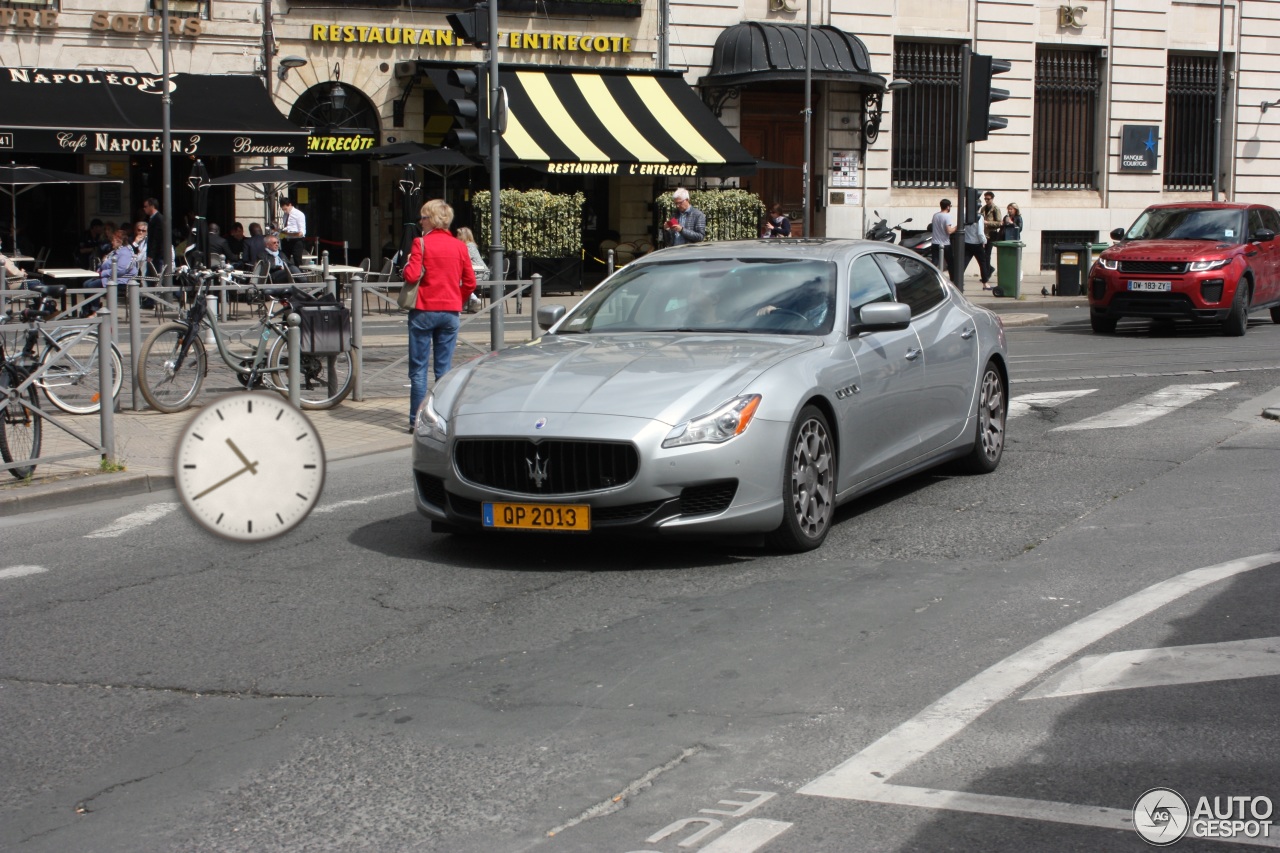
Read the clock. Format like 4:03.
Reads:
10:40
